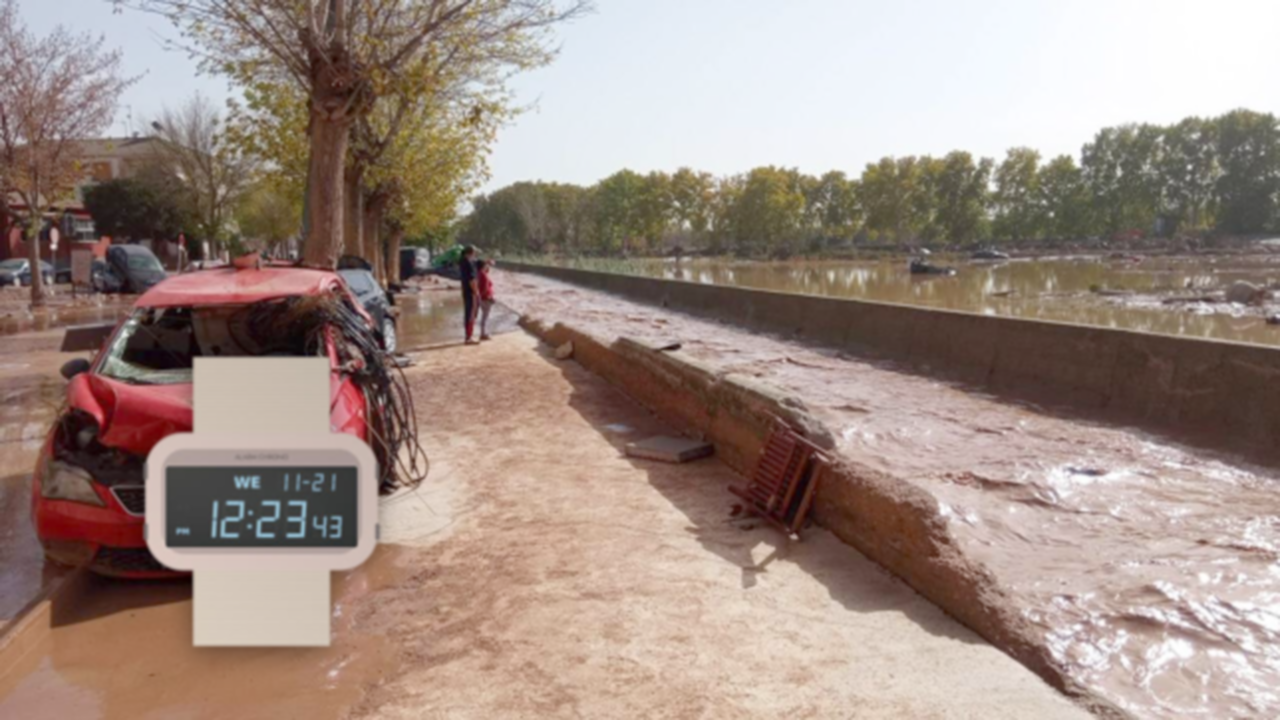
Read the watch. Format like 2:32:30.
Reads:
12:23:43
